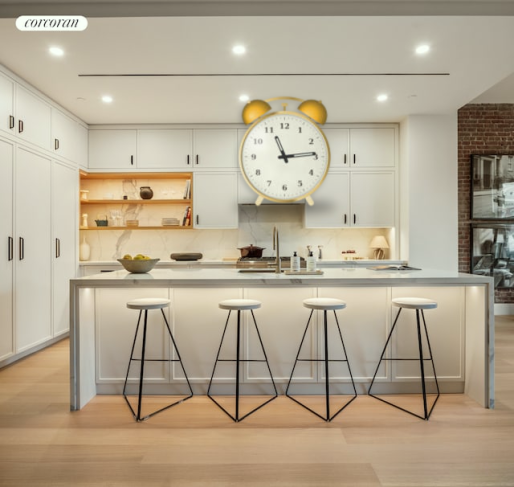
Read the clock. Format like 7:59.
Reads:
11:14
